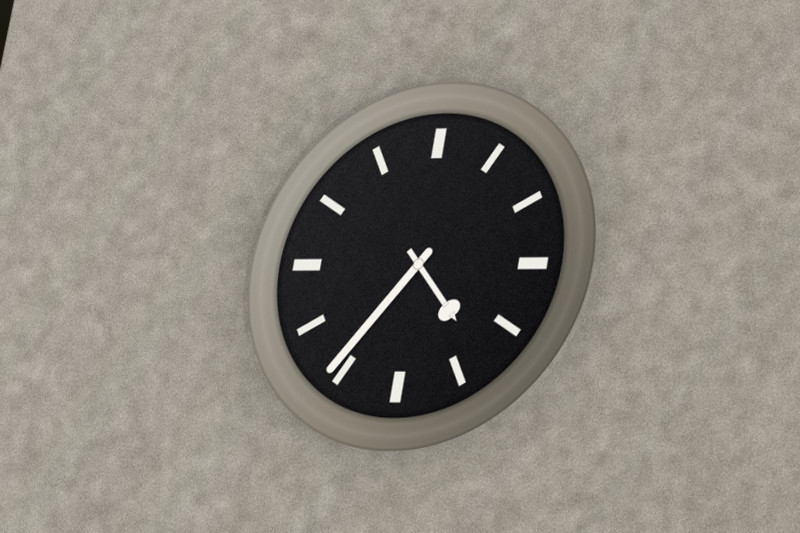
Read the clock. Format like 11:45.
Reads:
4:36
